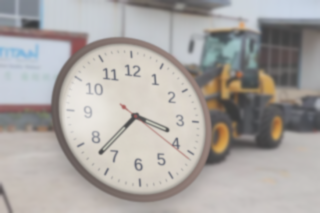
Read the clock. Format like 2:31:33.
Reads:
3:37:21
